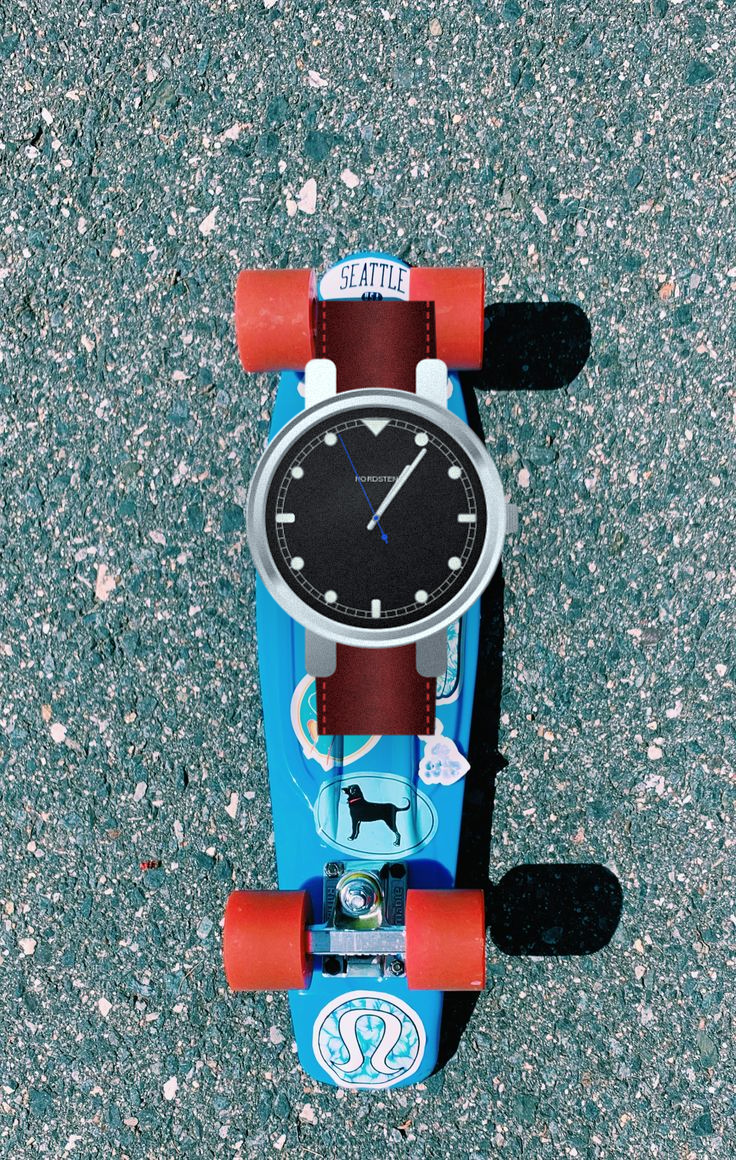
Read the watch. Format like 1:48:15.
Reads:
1:05:56
